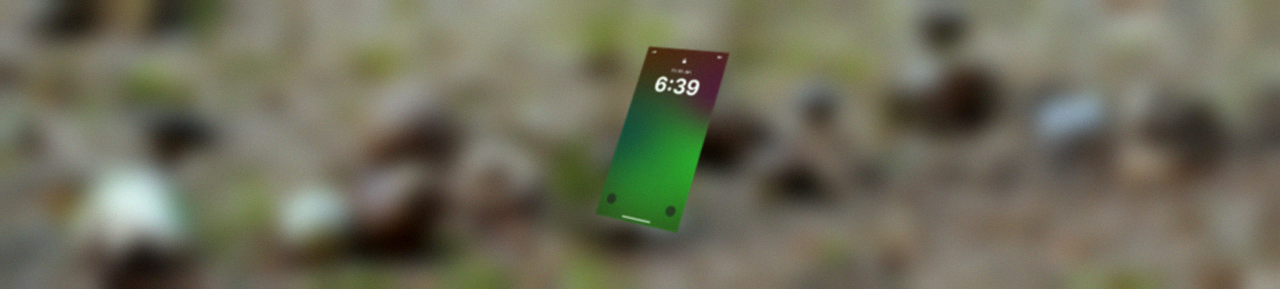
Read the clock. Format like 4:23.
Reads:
6:39
